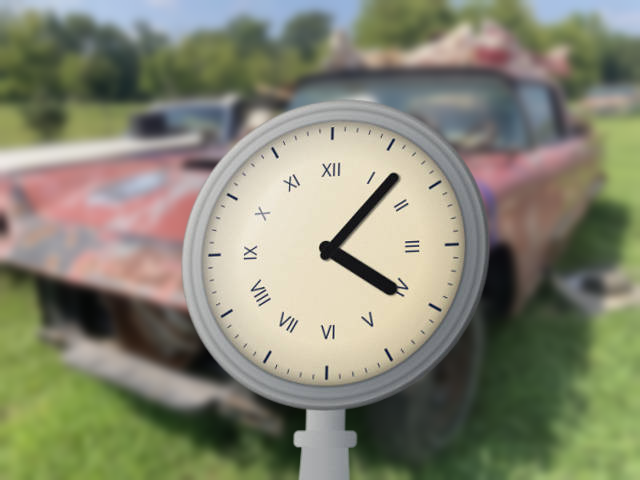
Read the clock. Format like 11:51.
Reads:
4:07
